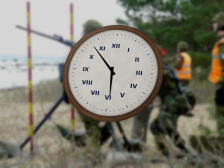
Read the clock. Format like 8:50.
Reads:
5:53
